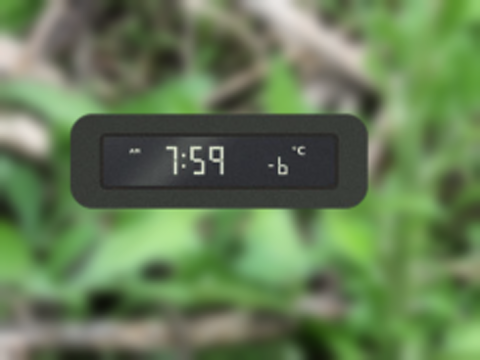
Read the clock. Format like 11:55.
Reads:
7:59
